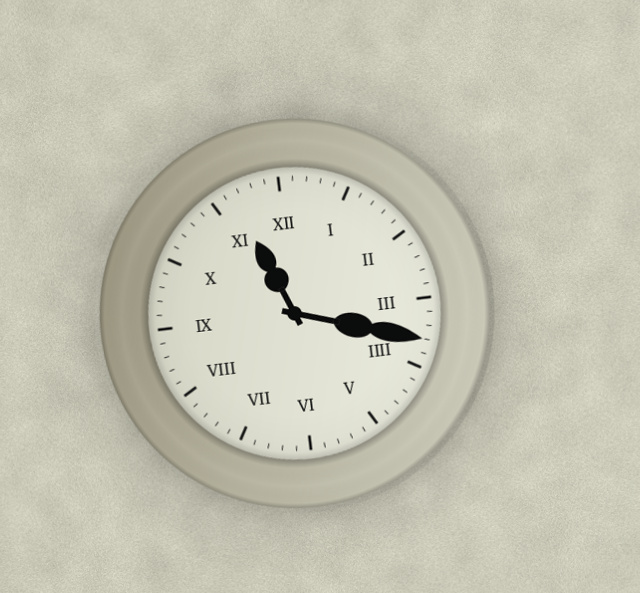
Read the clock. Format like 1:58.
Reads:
11:18
